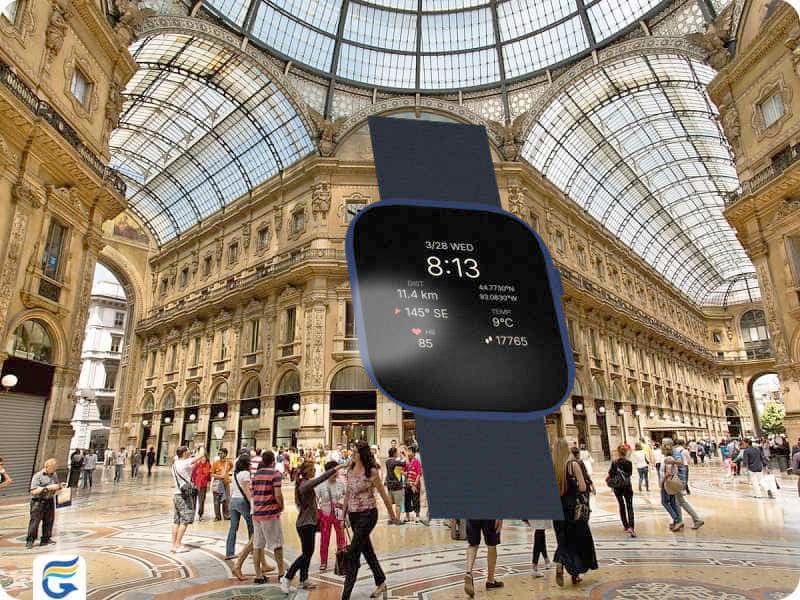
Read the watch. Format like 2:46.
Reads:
8:13
